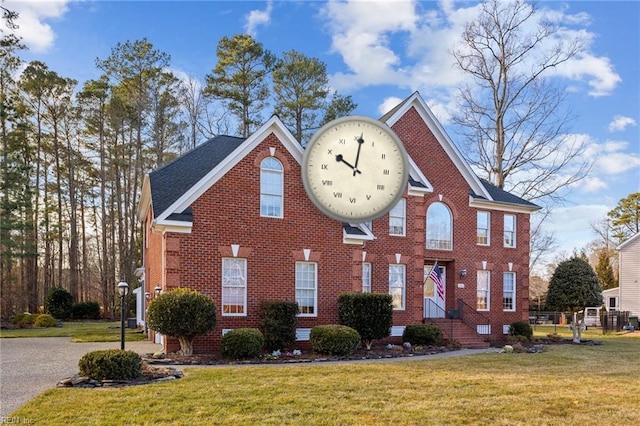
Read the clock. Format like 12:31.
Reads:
10:01
